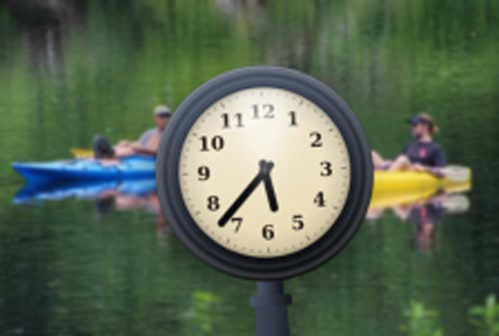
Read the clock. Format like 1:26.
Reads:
5:37
